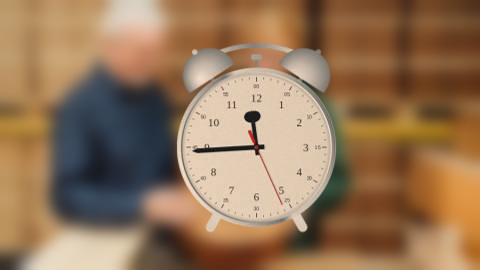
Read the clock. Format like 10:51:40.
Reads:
11:44:26
